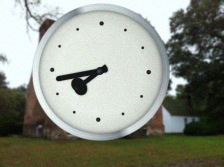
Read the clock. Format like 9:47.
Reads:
7:43
